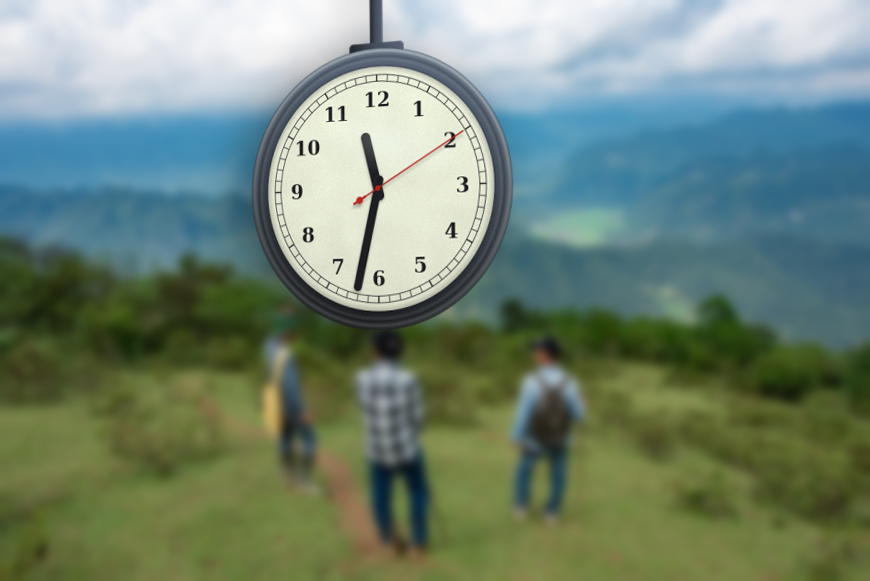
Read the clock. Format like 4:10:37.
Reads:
11:32:10
